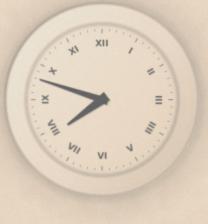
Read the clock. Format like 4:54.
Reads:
7:48
